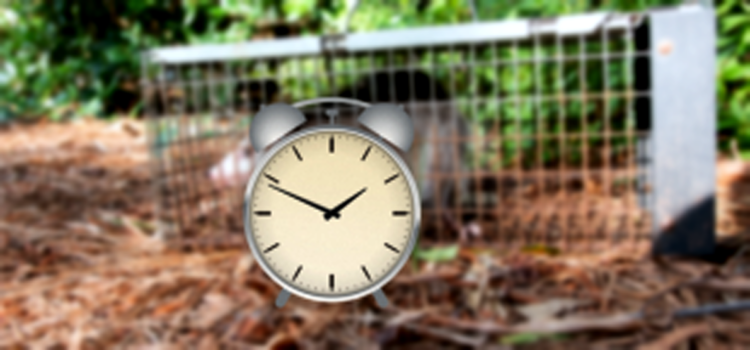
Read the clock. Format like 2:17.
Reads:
1:49
